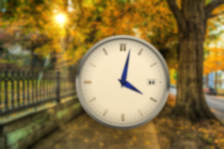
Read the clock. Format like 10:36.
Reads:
4:02
